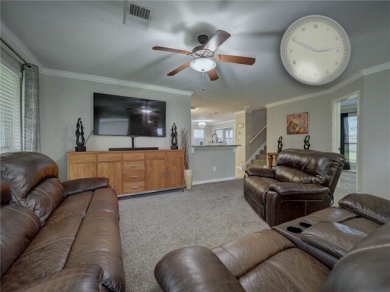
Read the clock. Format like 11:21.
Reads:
2:49
